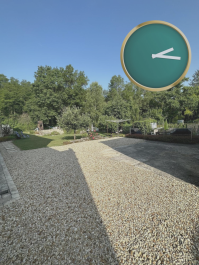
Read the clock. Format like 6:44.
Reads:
2:16
